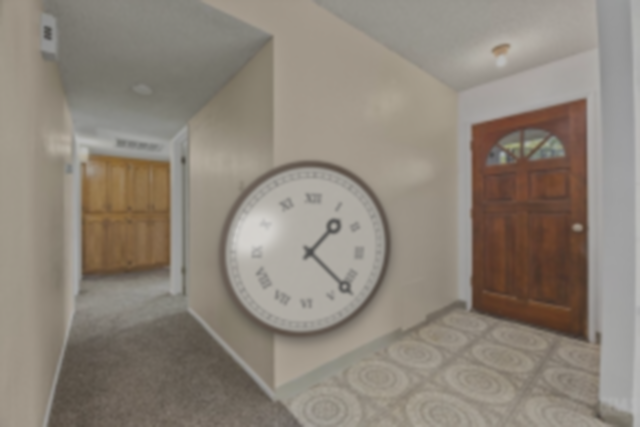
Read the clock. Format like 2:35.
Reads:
1:22
